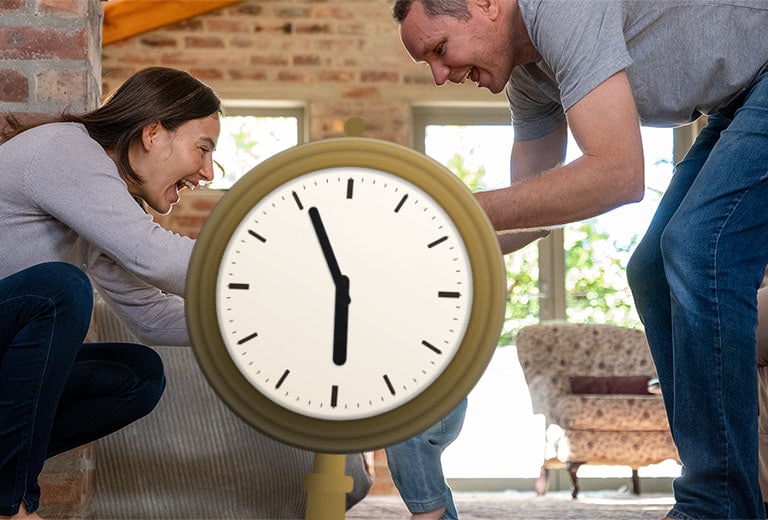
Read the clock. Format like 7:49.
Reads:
5:56
